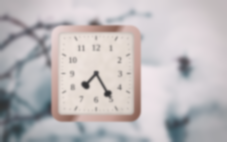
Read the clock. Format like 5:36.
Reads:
7:25
